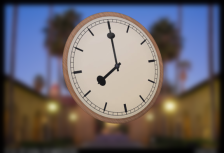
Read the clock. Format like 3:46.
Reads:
8:00
